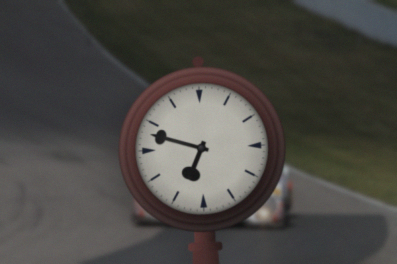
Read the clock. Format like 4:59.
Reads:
6:48
